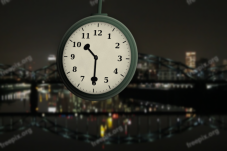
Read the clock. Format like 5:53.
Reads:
10:30
